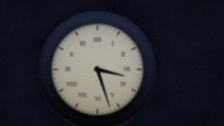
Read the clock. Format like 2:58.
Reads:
3:27
